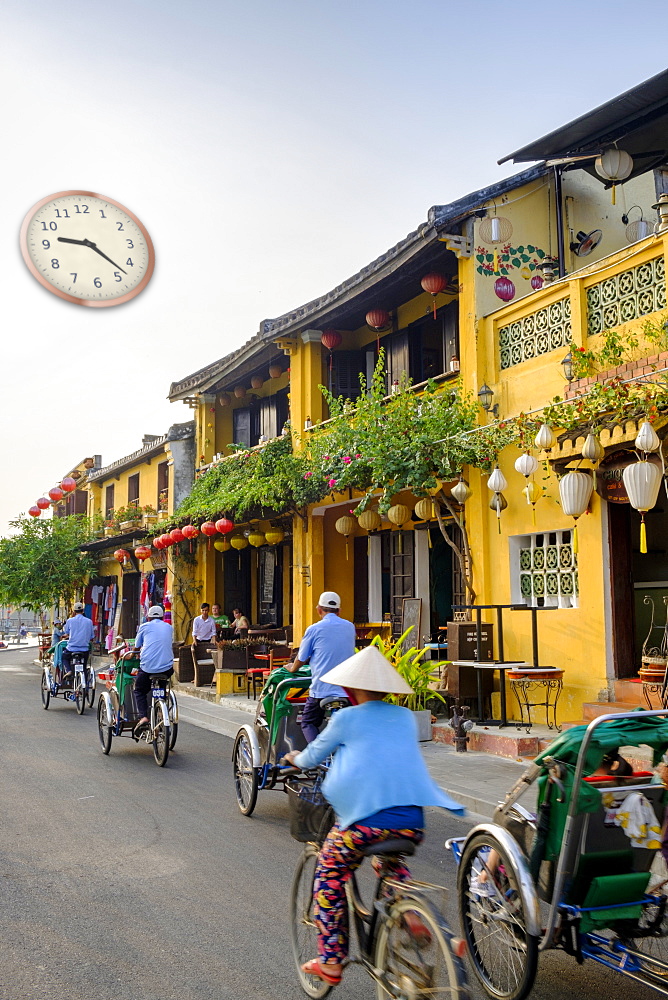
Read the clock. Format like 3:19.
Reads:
9:23
